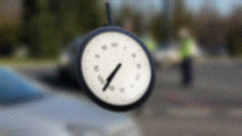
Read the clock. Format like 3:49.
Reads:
7:37
